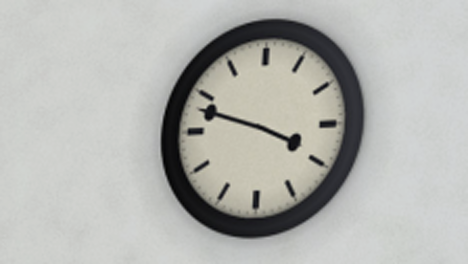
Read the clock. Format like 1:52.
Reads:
3:48
